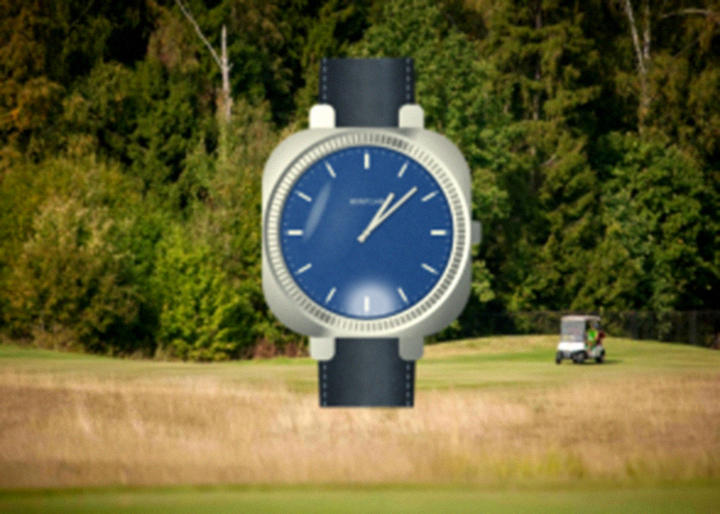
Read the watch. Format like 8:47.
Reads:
1:08
